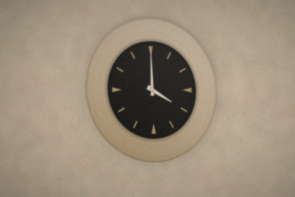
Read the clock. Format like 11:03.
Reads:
4:00
